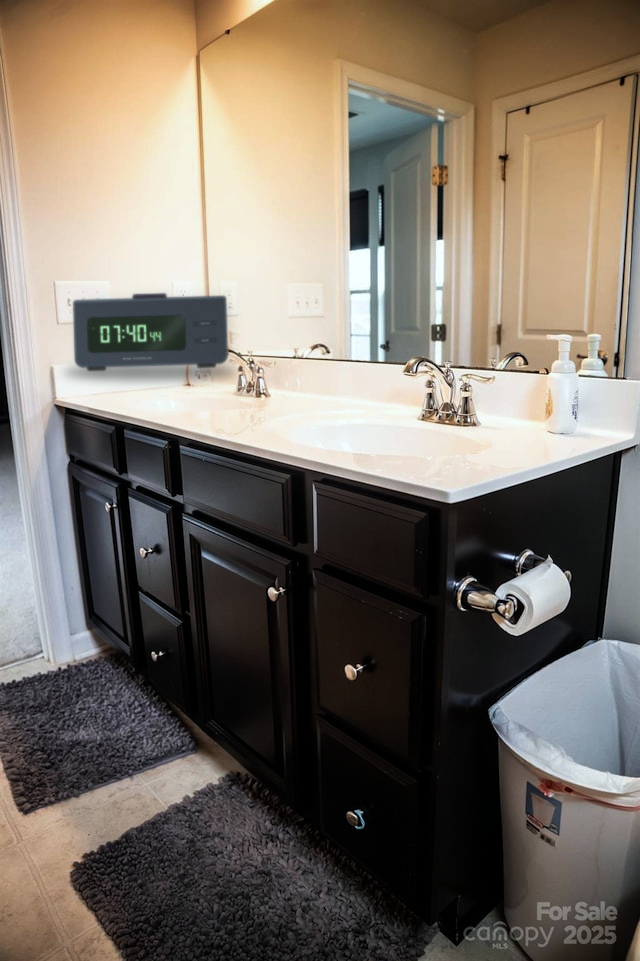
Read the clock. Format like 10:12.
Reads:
7:40
